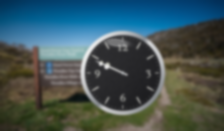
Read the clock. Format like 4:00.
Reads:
9:49
